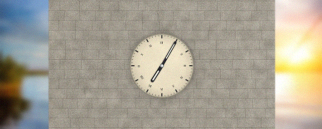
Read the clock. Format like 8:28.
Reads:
7:05
